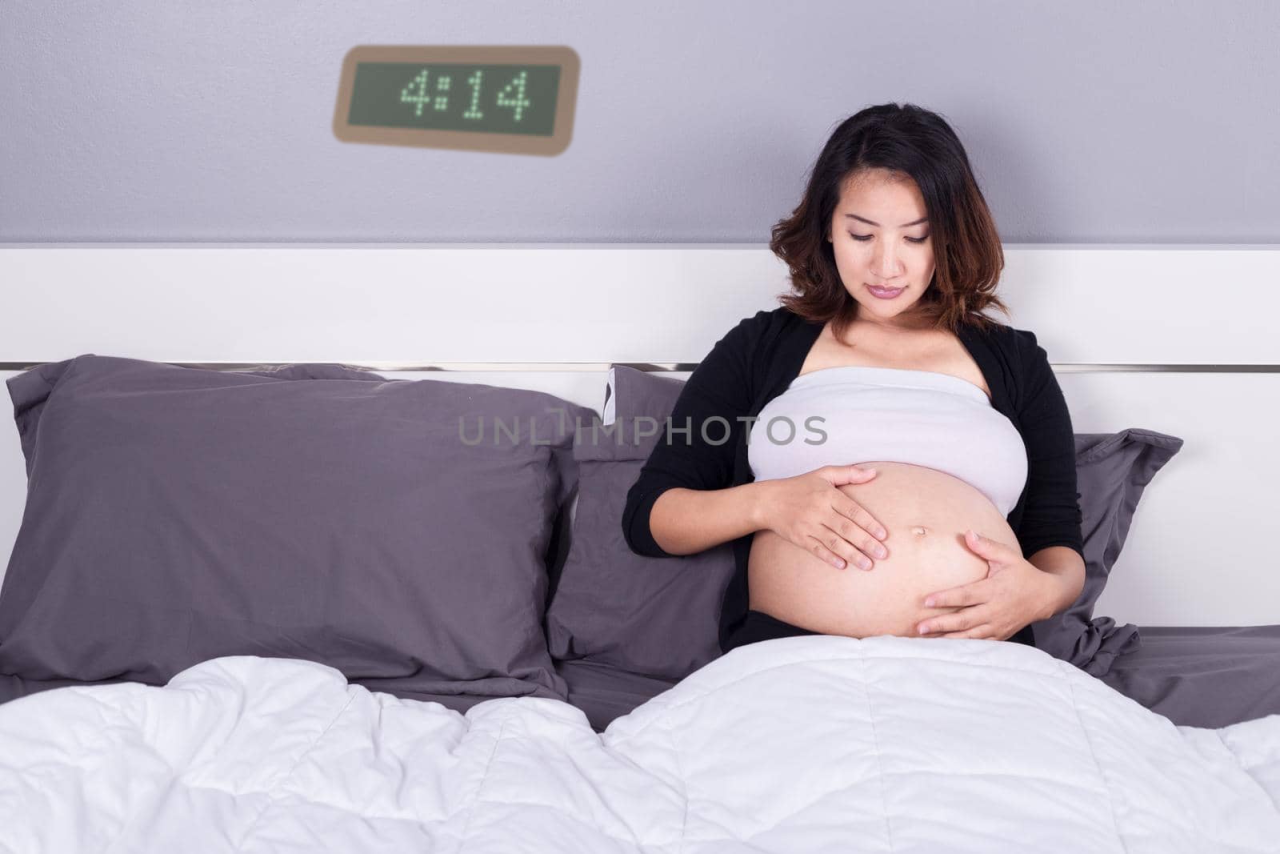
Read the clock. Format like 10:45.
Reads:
4:14
